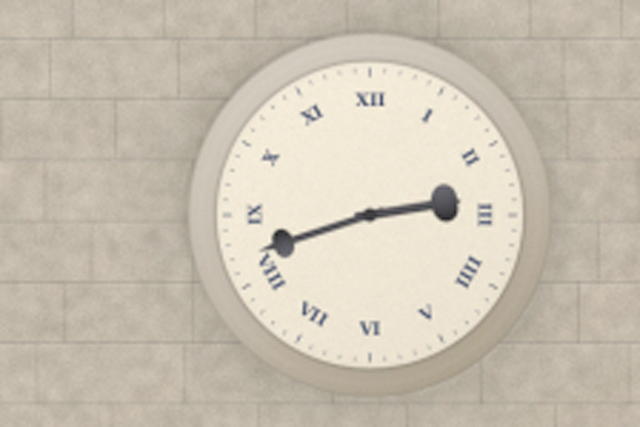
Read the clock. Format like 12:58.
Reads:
2:42
